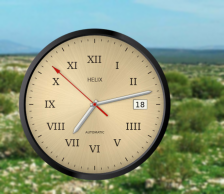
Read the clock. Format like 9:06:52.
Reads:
7:12:52
